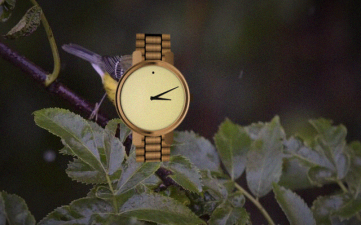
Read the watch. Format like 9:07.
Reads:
3:11
